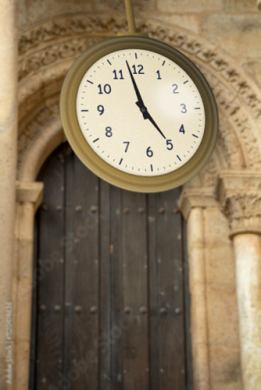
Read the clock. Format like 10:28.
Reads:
4:58
